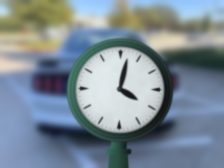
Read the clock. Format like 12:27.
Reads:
4:02
